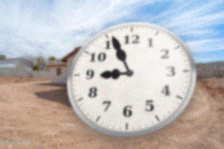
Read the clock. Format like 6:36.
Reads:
8:56
